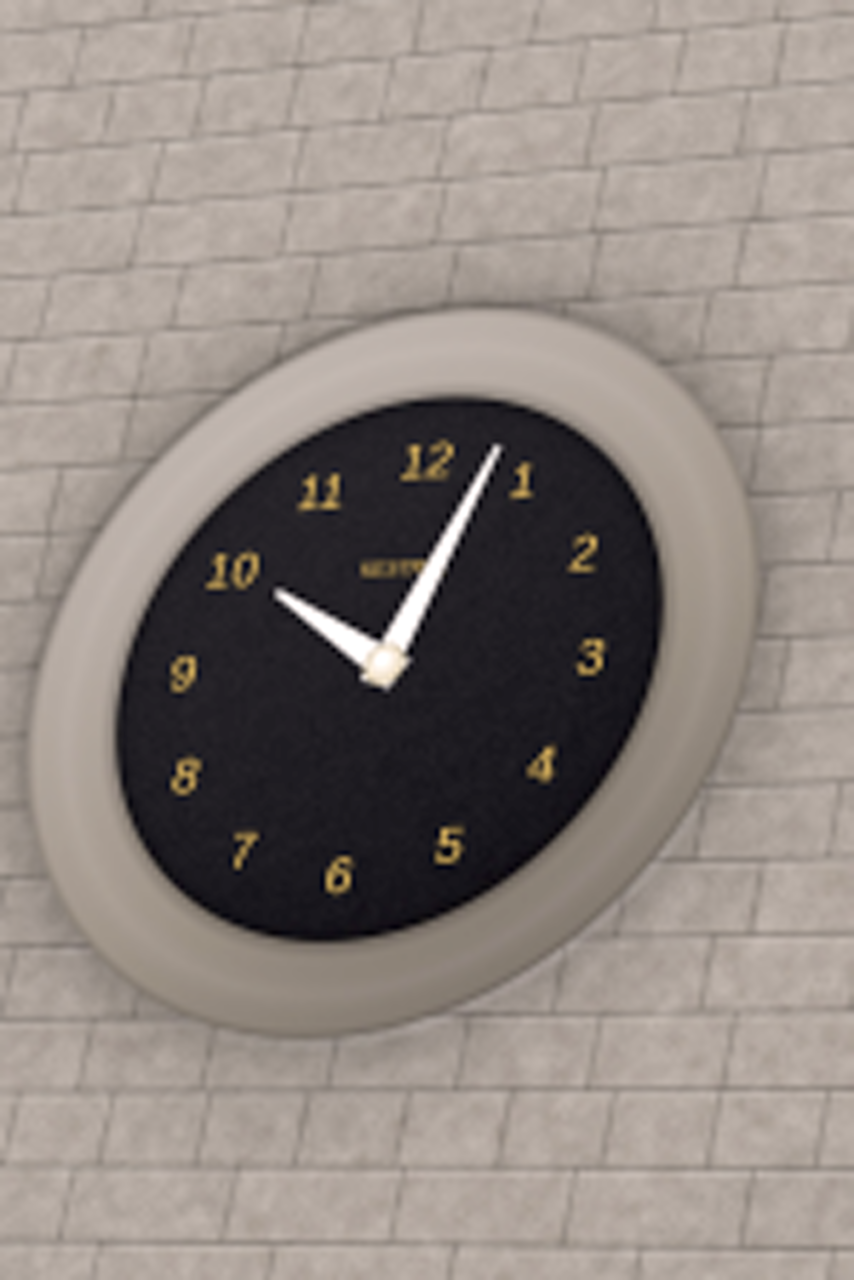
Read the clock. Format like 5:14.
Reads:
10:03
